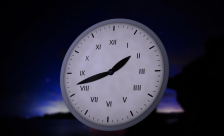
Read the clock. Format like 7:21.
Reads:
1:42
